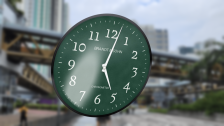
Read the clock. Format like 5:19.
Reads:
5:02
